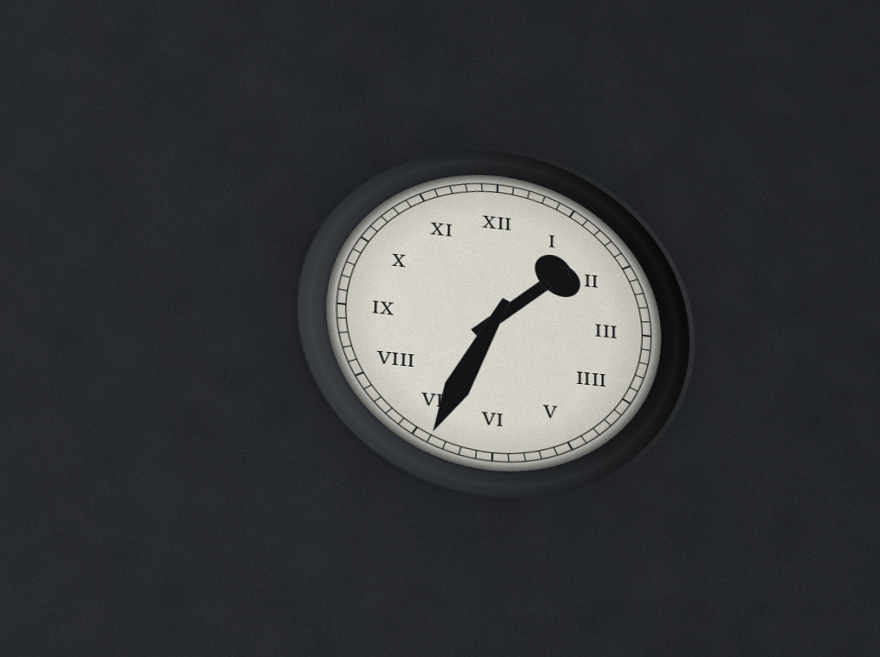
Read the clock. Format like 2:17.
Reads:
1:34
